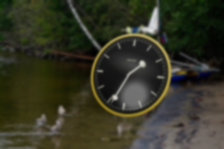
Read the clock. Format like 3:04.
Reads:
1:34
